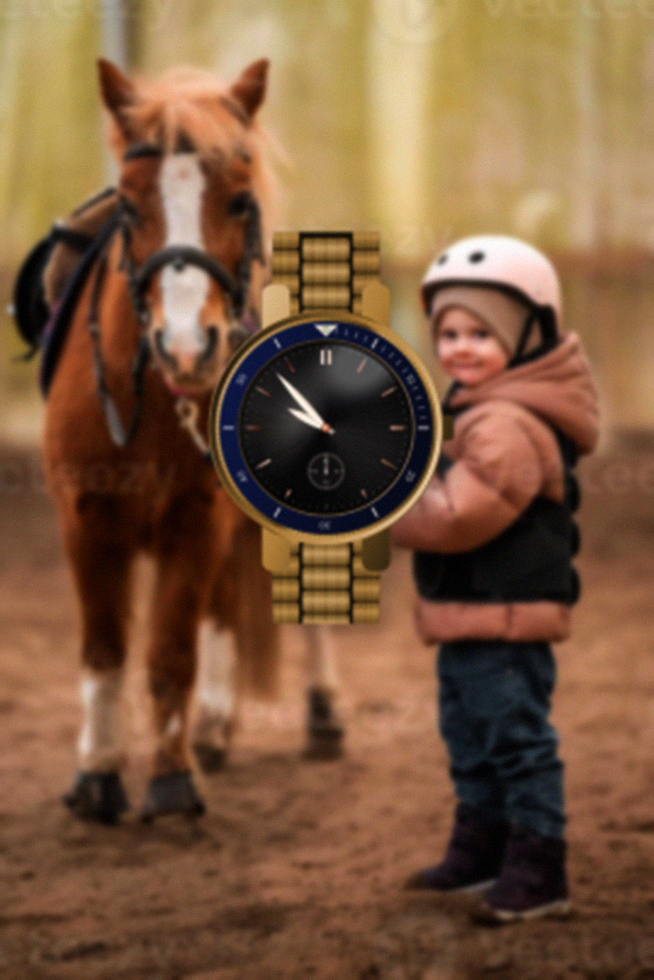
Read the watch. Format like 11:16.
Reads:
9:53
